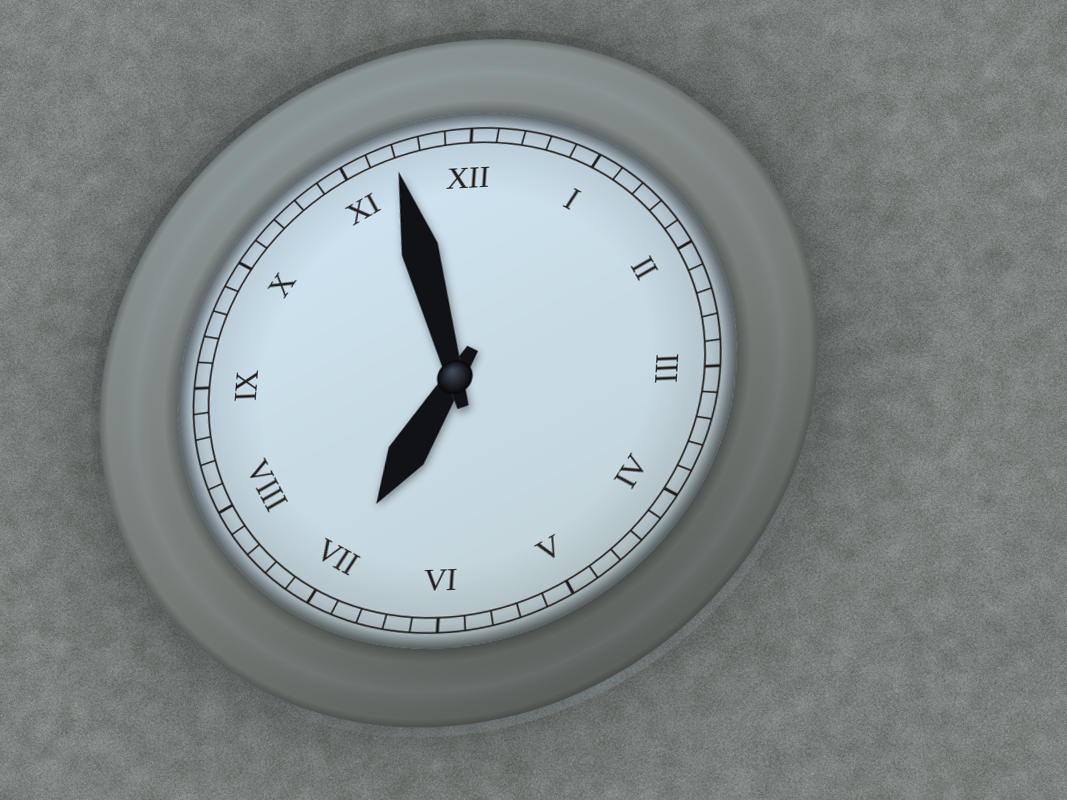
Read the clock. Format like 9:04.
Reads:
6:57
